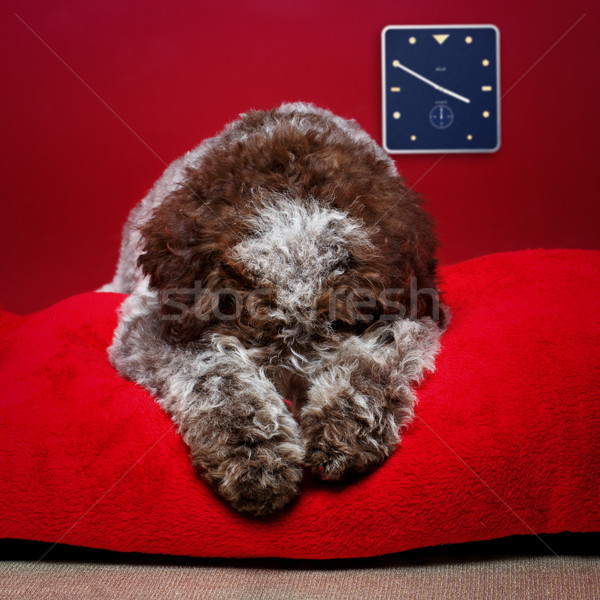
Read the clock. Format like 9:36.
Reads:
3:50
